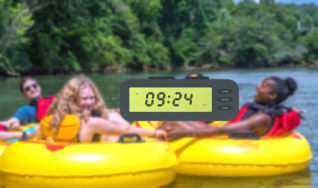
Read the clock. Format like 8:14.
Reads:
9:24
